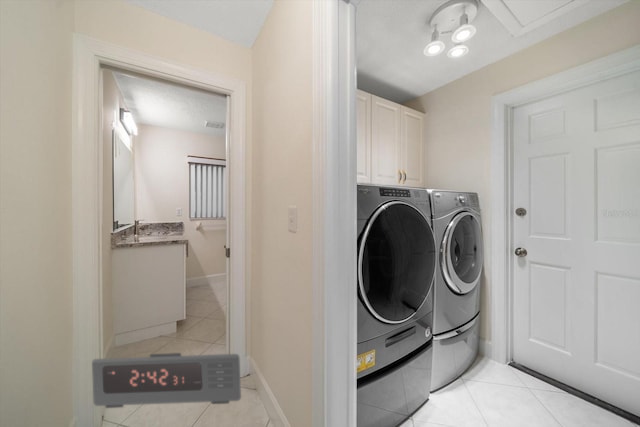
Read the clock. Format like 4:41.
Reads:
2:42
